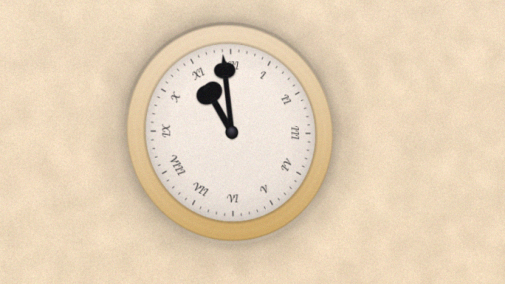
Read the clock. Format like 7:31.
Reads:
10:59
